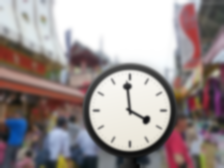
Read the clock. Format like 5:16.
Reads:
3:59
